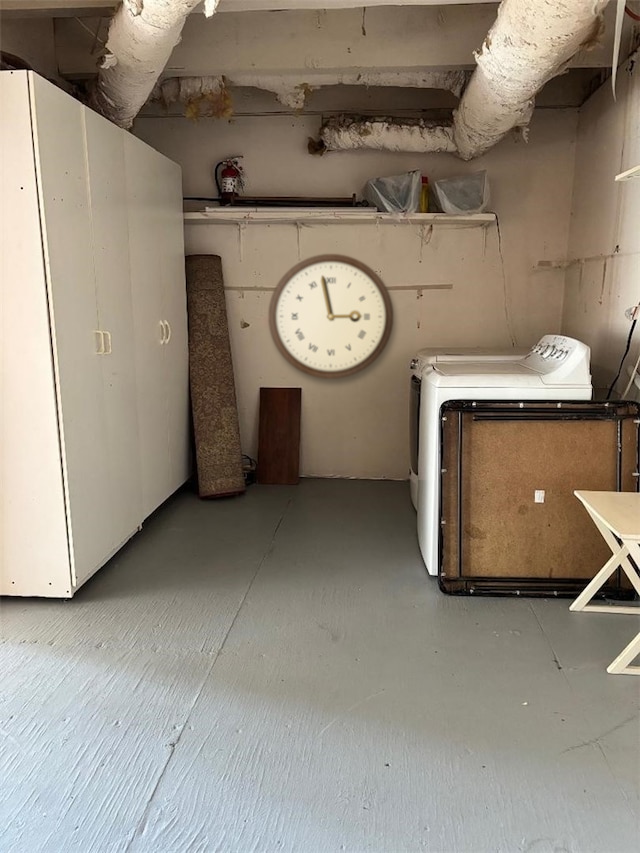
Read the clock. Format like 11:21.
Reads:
2:58
